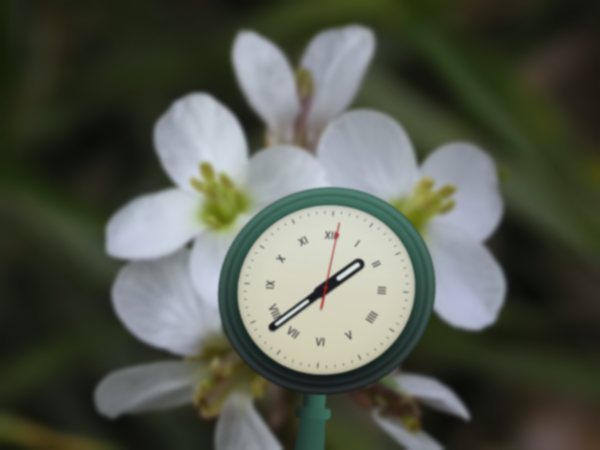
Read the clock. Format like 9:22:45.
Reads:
1:38:01
